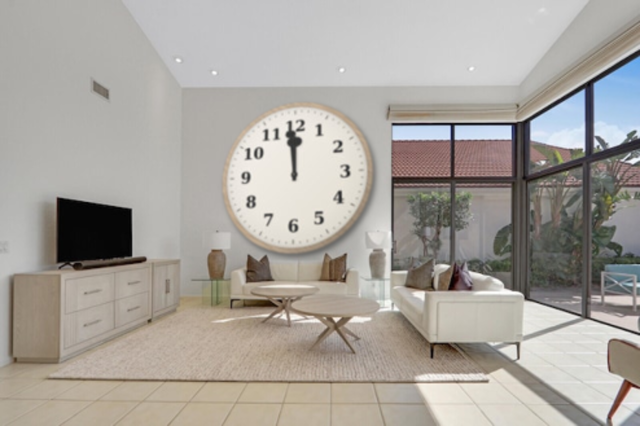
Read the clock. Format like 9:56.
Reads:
11:59
